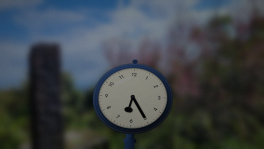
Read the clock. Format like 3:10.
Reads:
6:25
